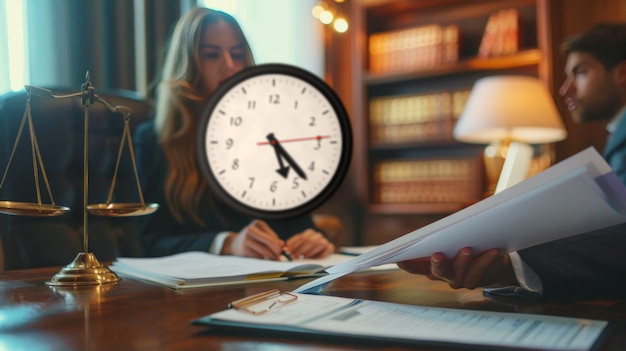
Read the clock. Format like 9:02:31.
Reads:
5:23:14
